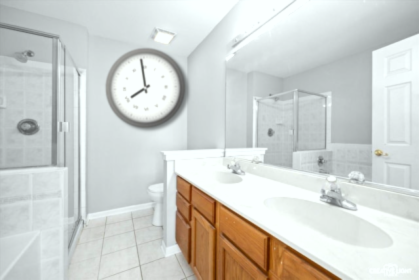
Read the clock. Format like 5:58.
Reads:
7:59
